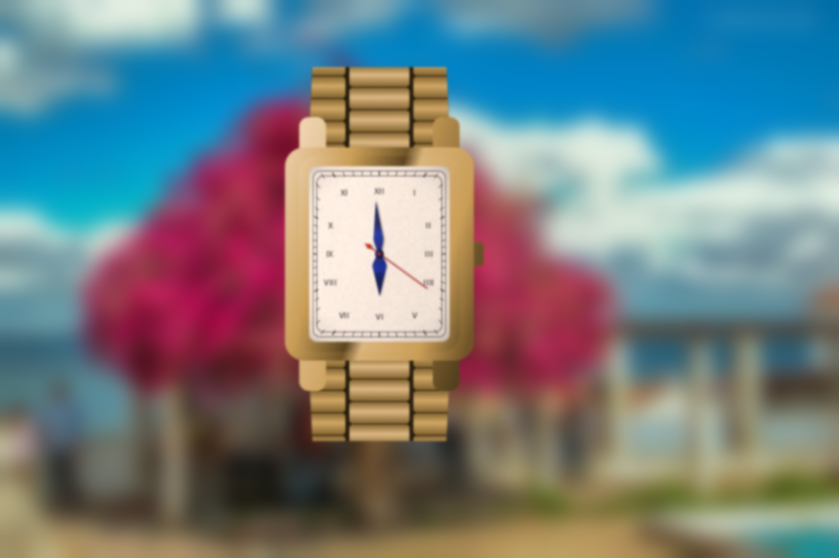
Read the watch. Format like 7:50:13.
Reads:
5:59:21
